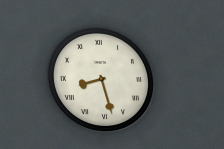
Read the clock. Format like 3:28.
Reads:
8:28
